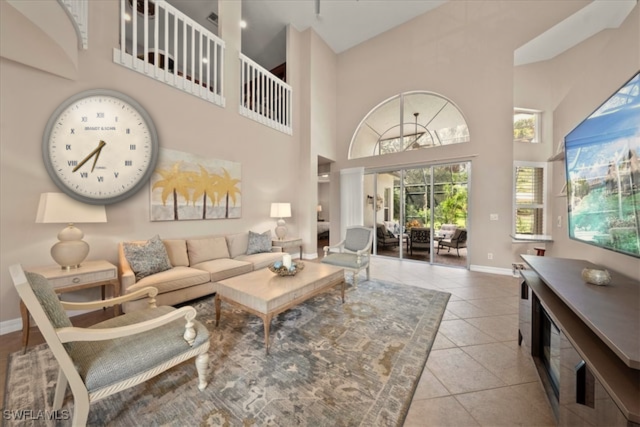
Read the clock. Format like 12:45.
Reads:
6:38
